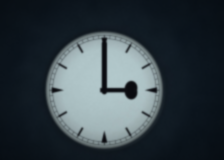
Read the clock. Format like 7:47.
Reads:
3:00
